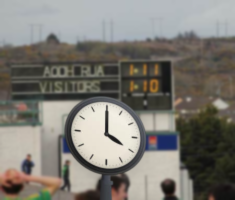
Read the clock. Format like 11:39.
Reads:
4:00
